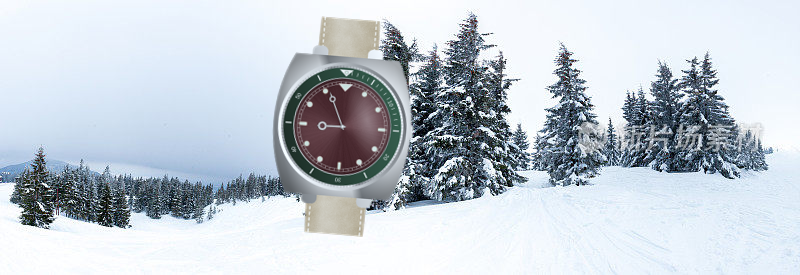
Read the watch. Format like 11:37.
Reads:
8:56
